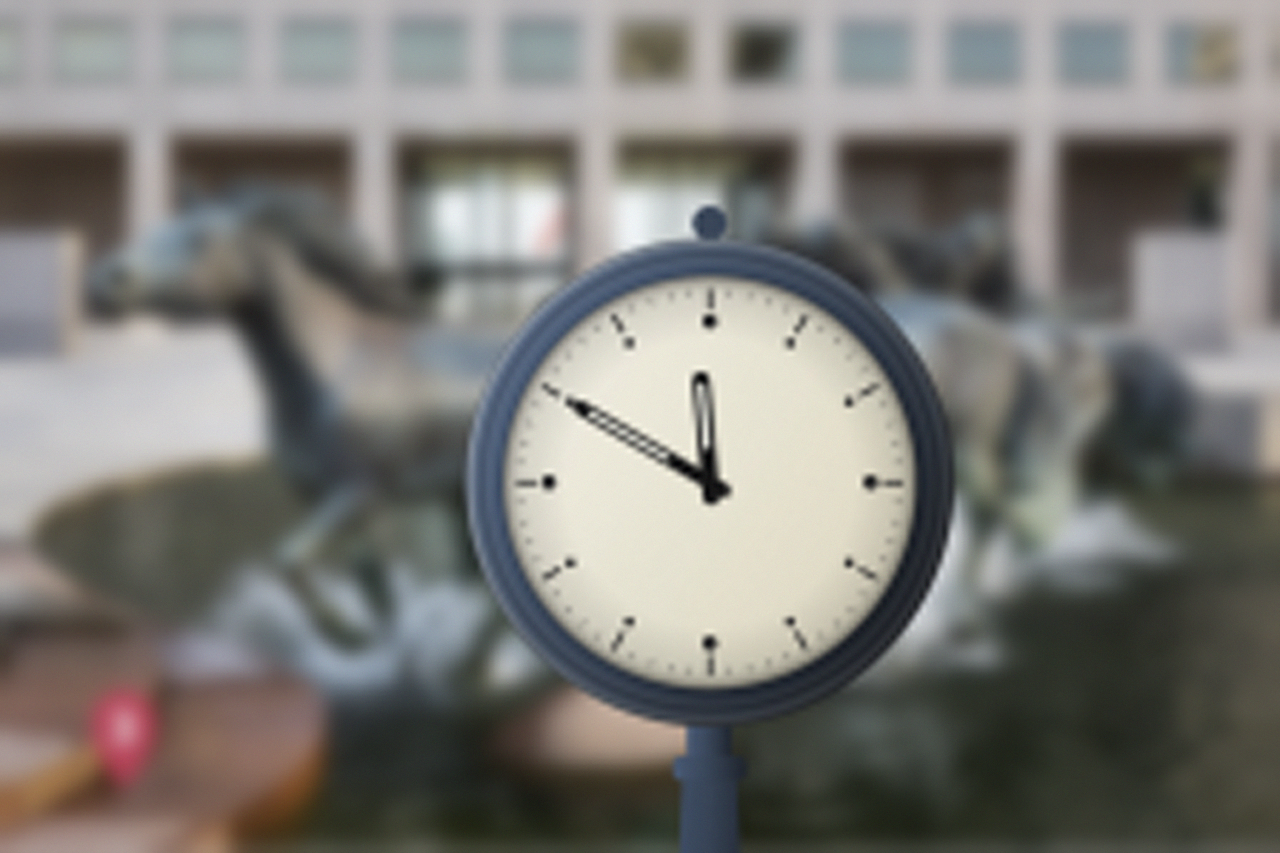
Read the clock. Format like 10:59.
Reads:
11:50
